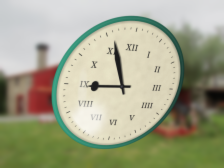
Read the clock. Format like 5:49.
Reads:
8:56
